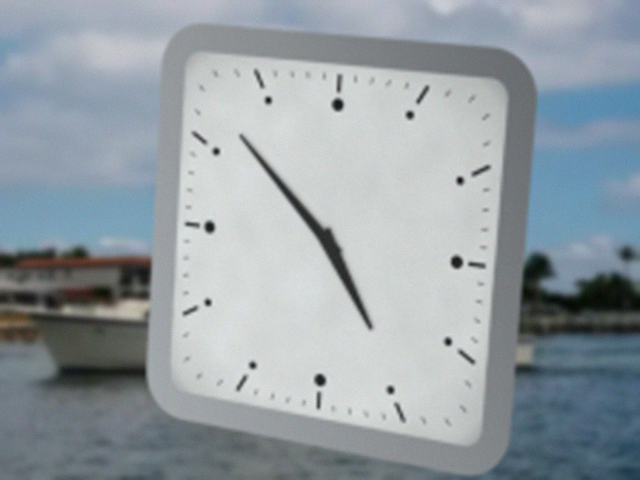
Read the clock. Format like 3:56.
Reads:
4:52
